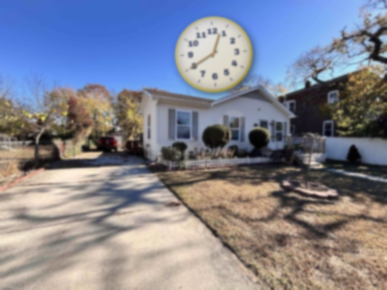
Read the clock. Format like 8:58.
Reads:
12:40
